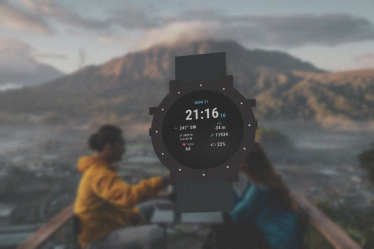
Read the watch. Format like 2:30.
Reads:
21:16
